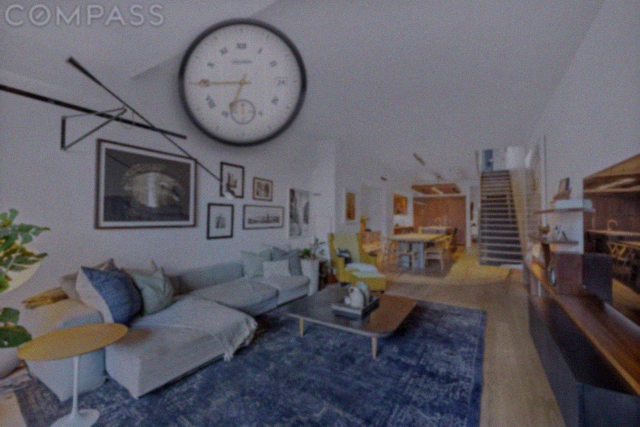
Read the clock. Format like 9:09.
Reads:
6:45
